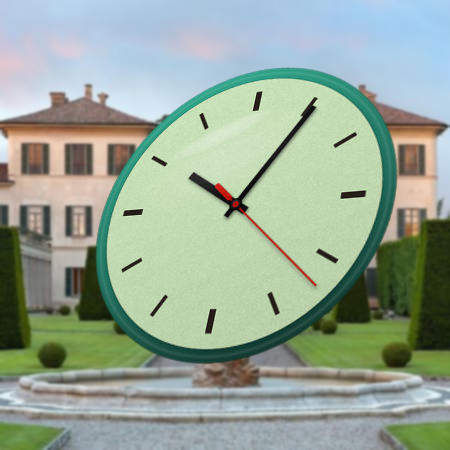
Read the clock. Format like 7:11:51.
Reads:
10:05:22
